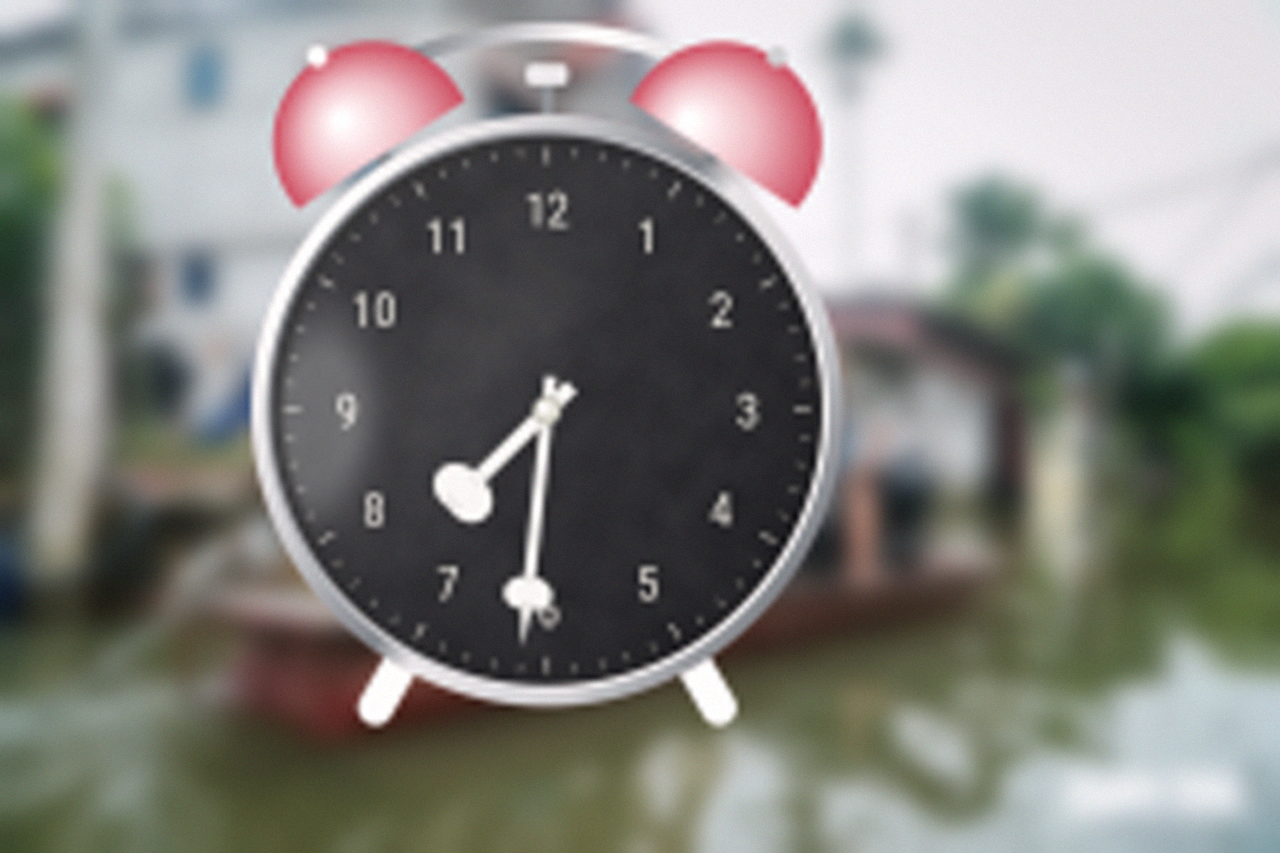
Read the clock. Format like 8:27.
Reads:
7:31
